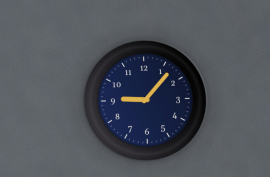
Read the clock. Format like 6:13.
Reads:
9:07
